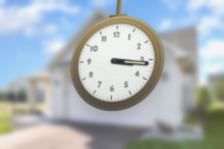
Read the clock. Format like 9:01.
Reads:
3:16
